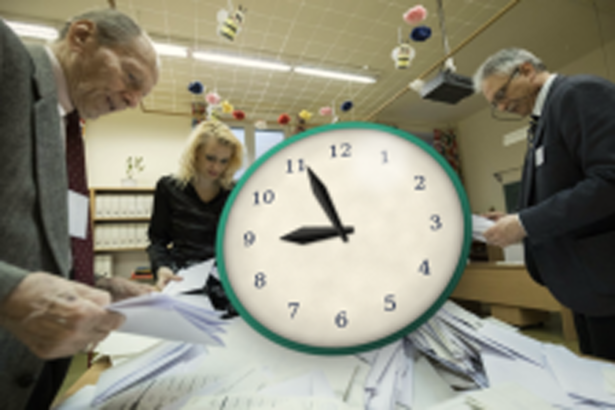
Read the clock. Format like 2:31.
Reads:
8:56
